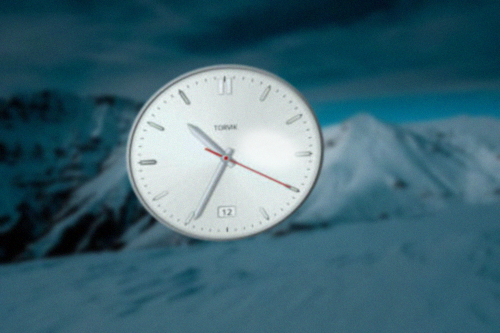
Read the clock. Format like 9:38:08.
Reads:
10:34:20
